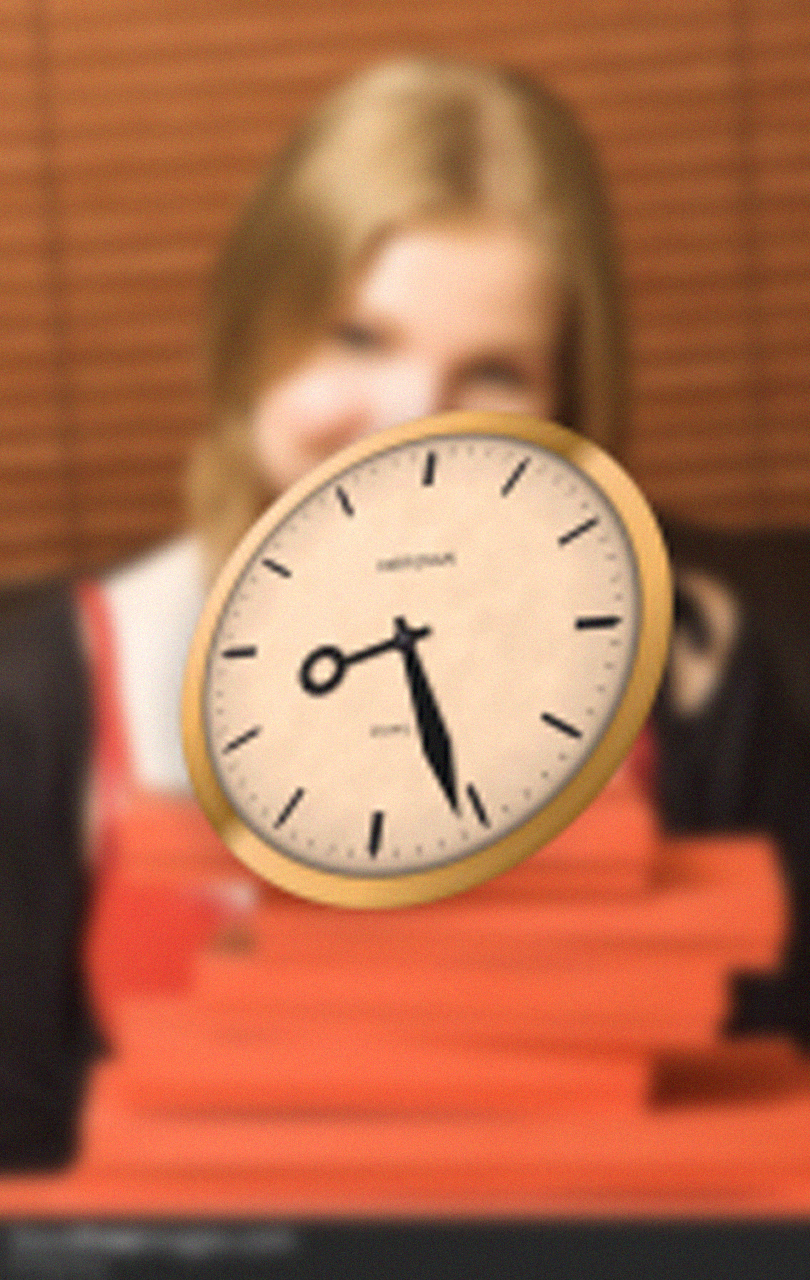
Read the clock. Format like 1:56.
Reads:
8:26
